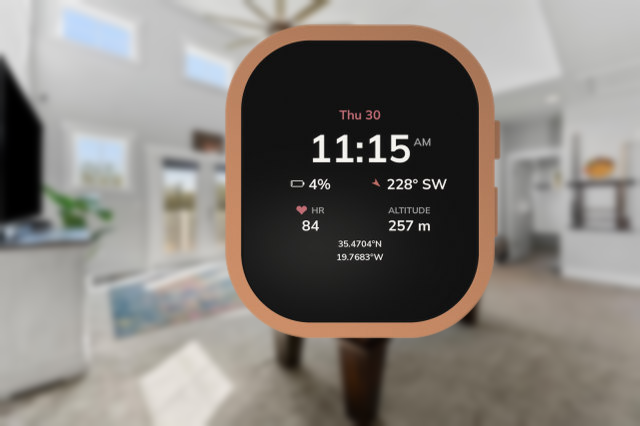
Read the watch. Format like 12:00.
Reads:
11:15
